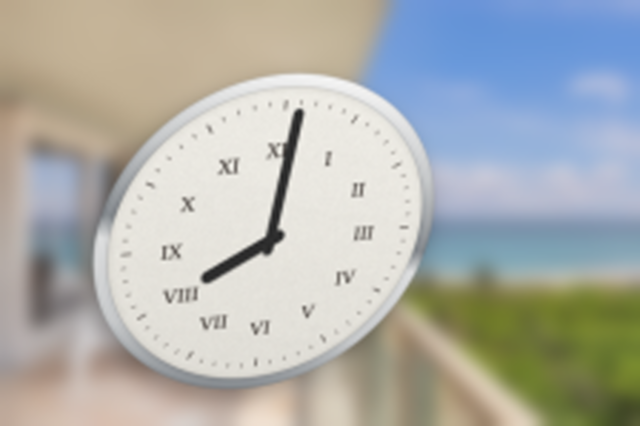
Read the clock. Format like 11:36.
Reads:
8:01
